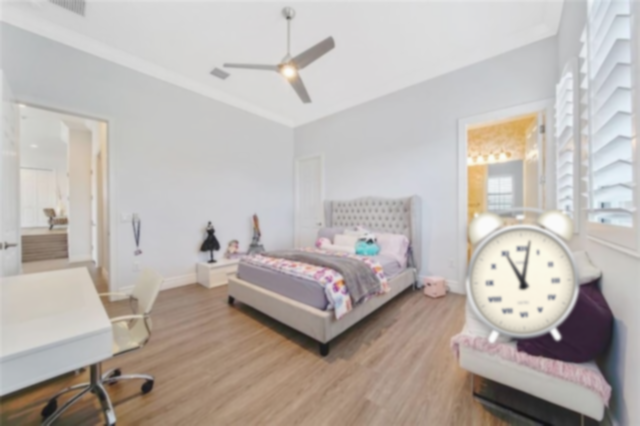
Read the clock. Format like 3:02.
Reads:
11:02
